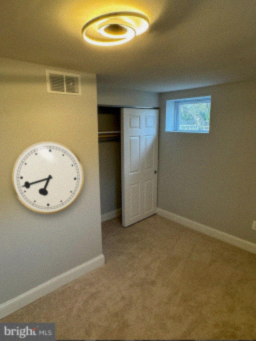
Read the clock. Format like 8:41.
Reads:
6:42
